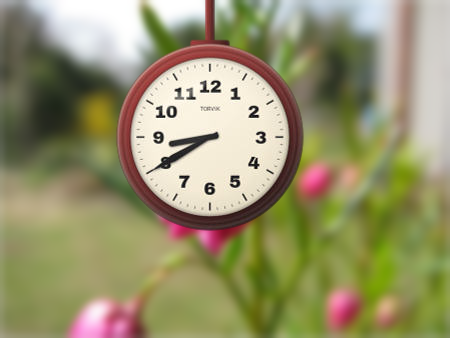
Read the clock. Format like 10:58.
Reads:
8:40
